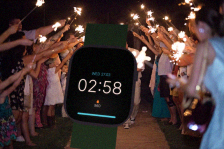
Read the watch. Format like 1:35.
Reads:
2:58
